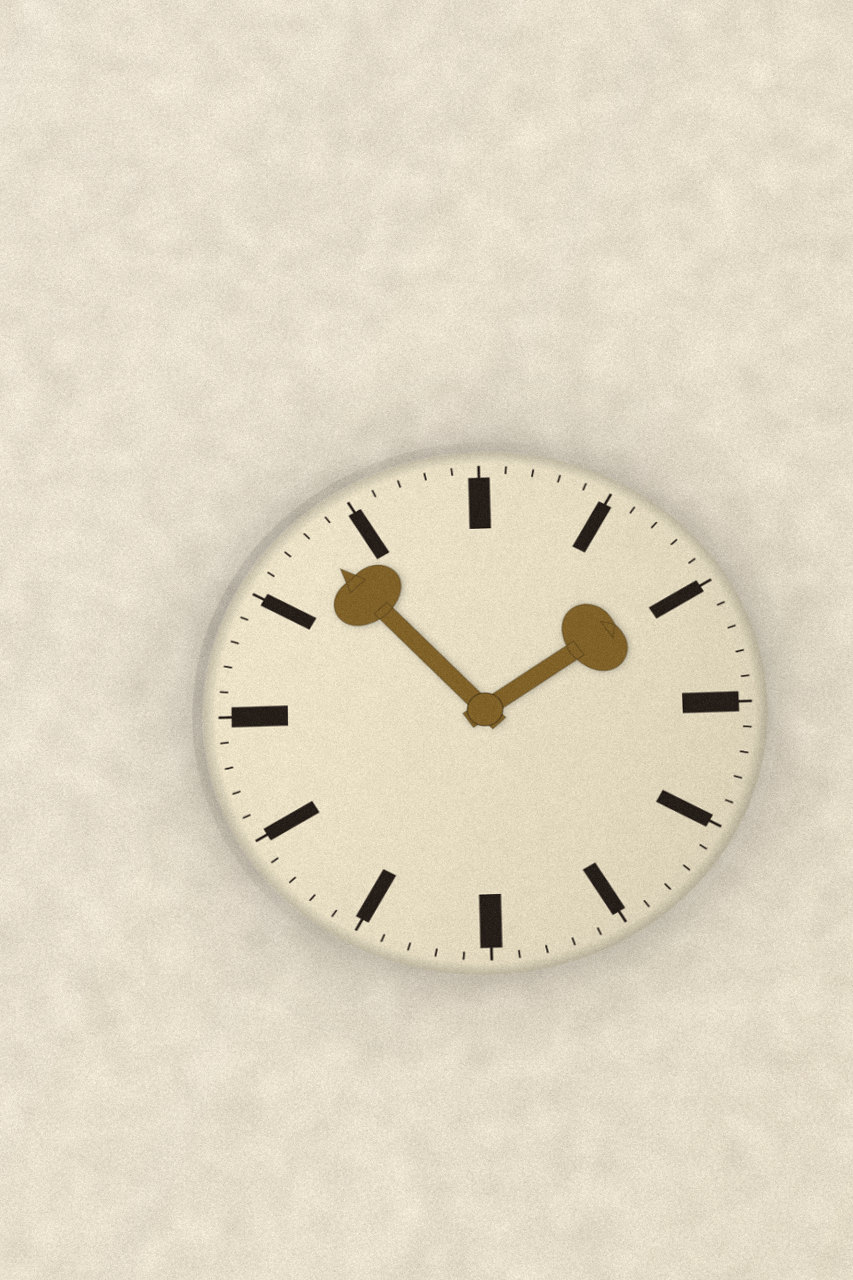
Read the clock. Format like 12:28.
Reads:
1:53
